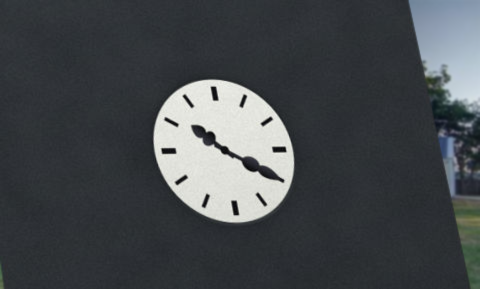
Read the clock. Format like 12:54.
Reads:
10:20
